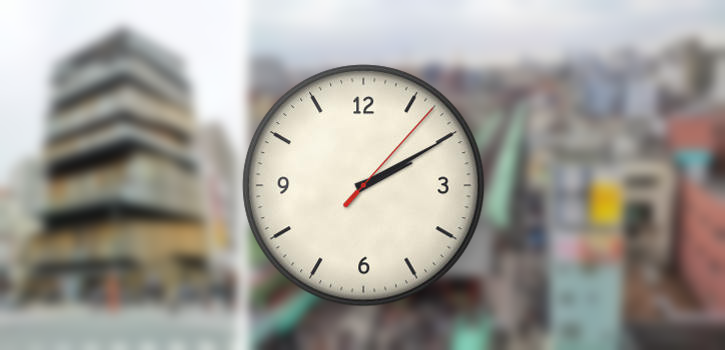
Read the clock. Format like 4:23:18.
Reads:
2:10:07
